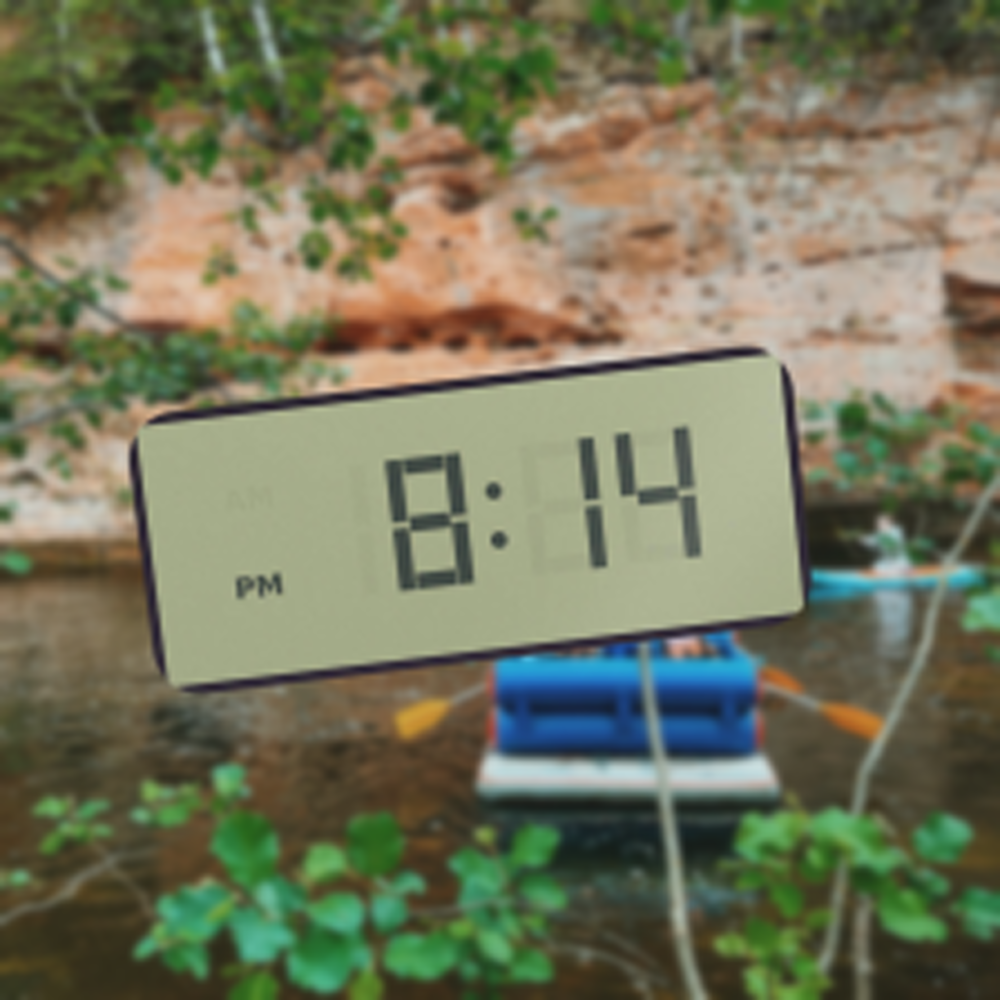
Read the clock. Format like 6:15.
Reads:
8:14
